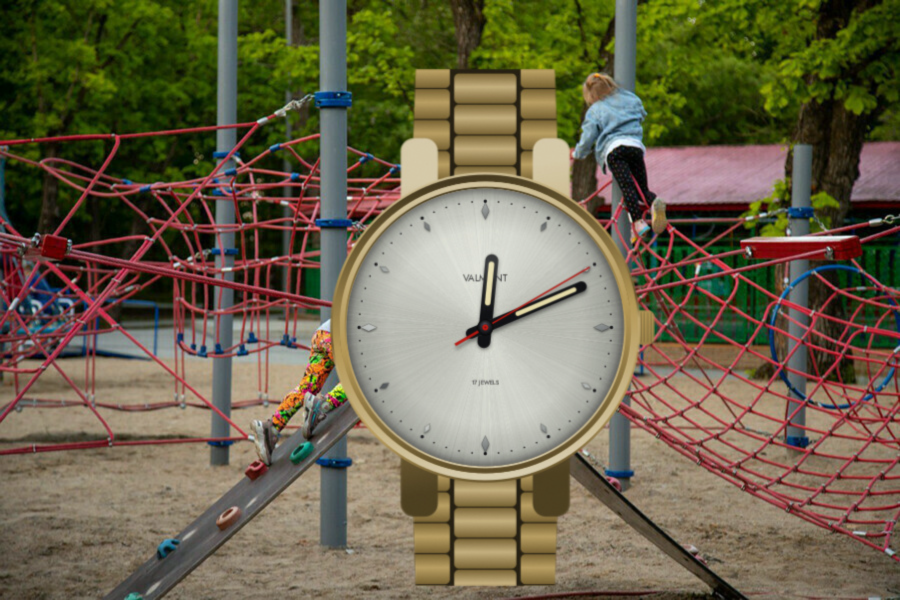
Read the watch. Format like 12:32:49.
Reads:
12:11:10
